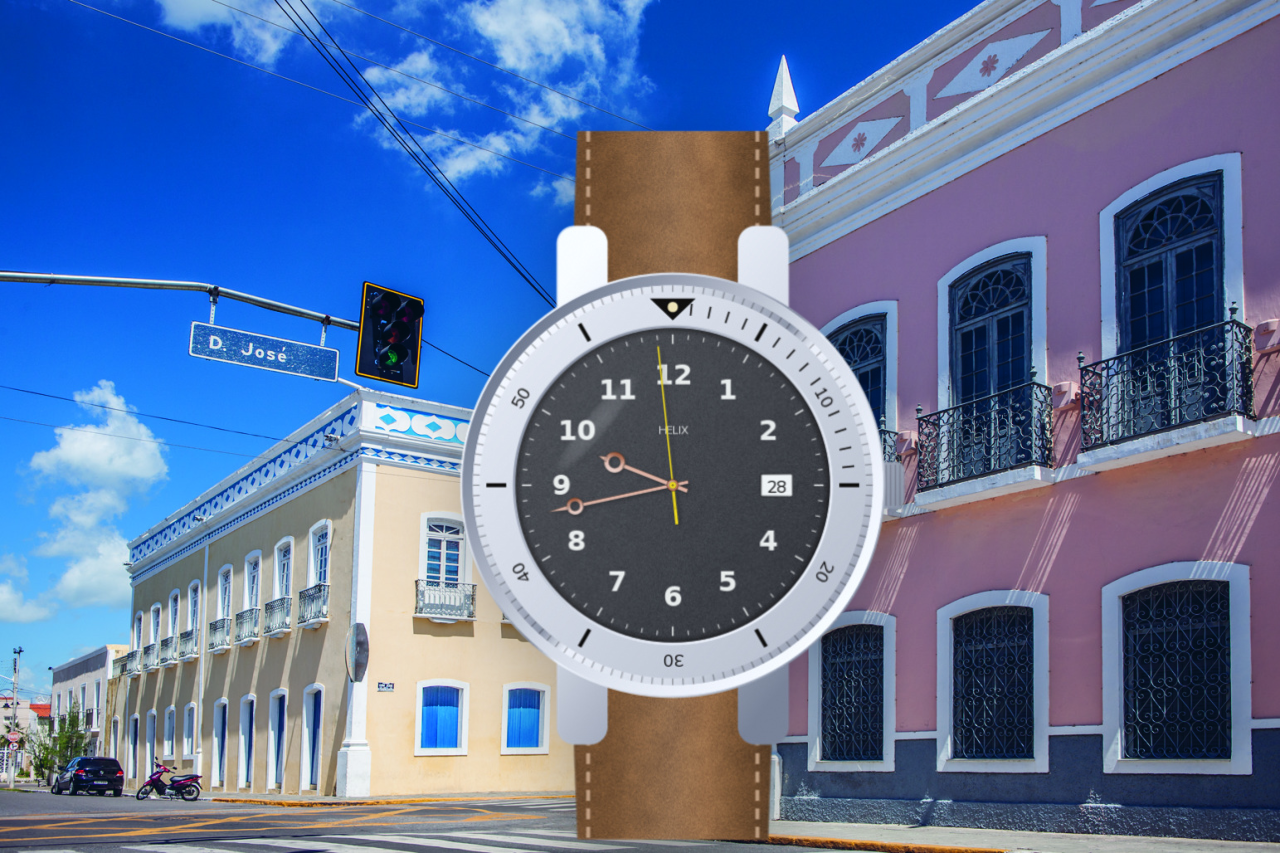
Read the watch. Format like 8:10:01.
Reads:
9:42:59
